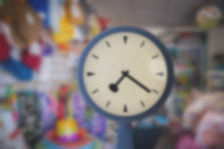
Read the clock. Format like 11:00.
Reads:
7:21
